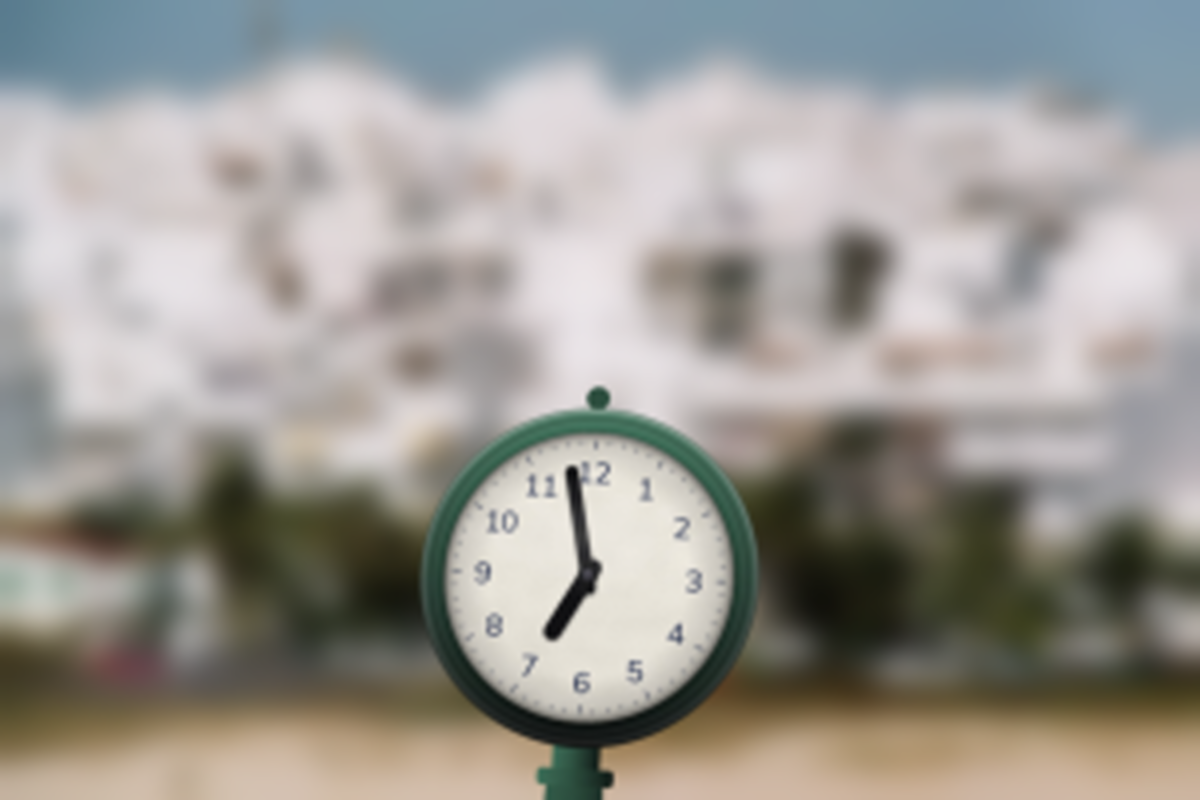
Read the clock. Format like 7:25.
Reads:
6:58
